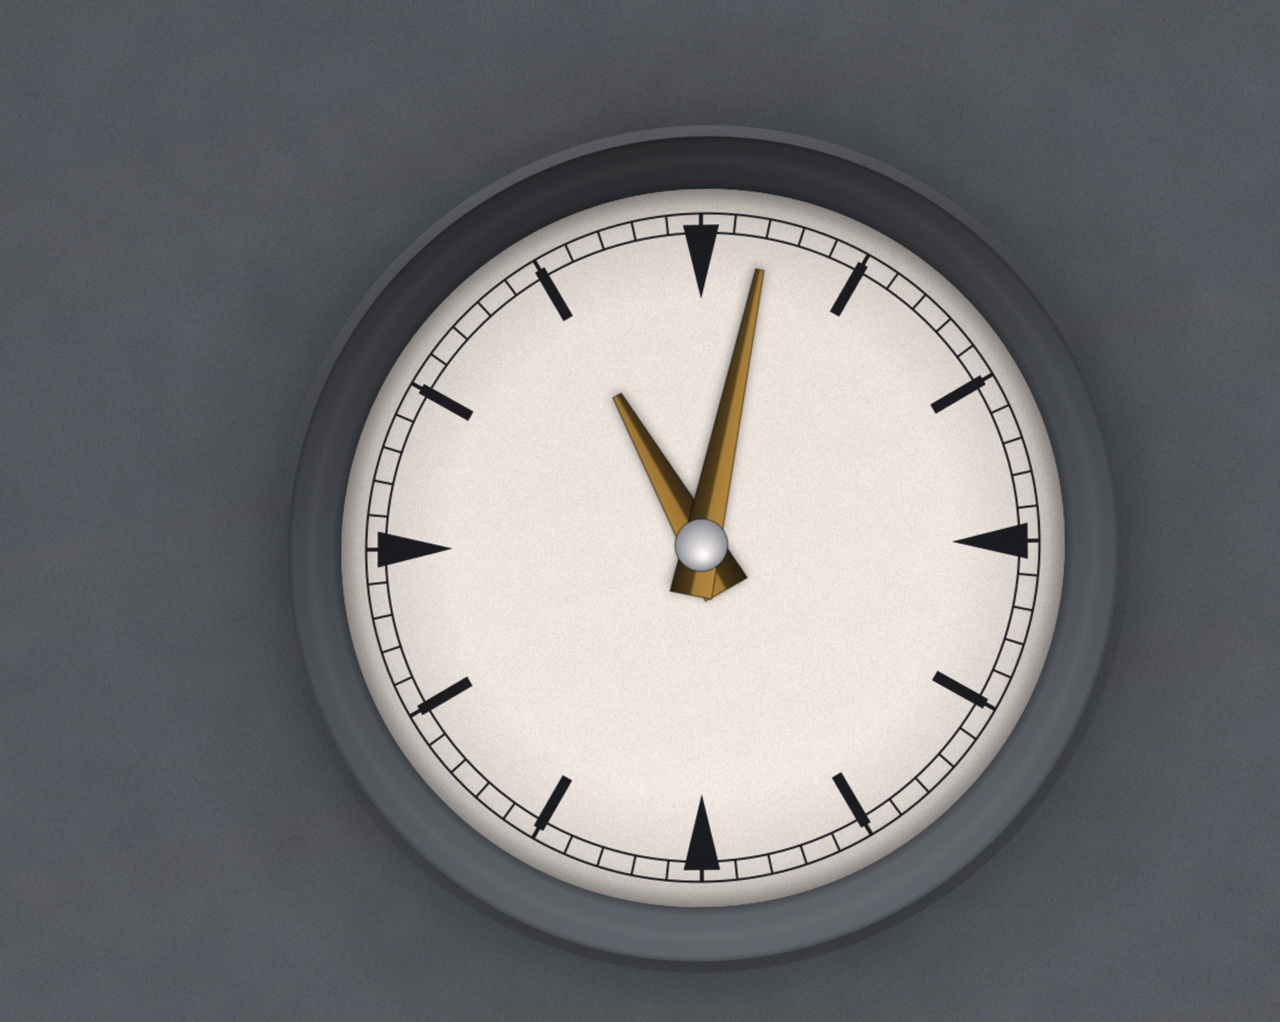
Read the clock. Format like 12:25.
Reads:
11:02
